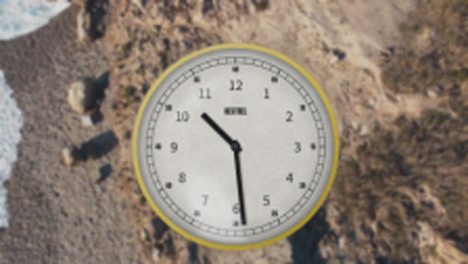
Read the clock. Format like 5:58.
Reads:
10:29
